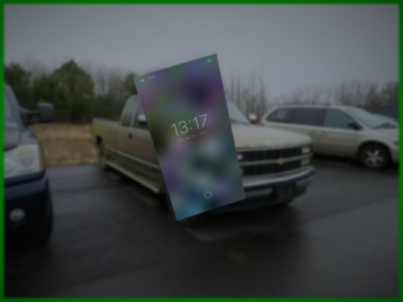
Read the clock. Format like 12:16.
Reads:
13:17
